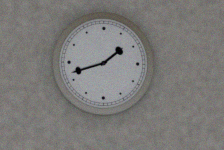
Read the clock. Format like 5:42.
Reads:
1:42
